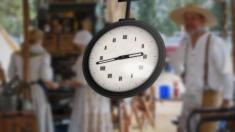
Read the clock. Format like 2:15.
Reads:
2:43
